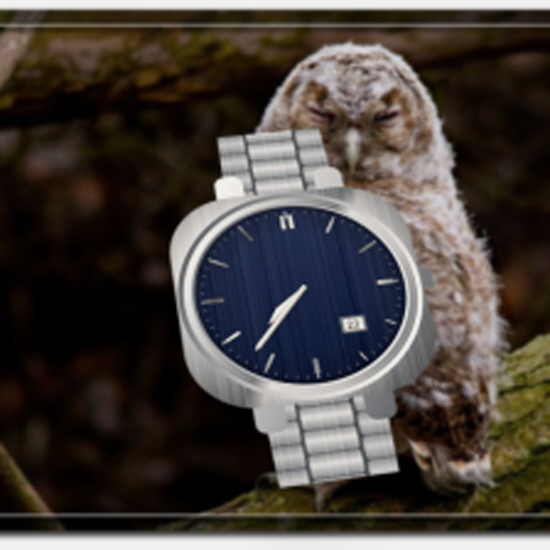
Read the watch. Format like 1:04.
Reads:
7:37
